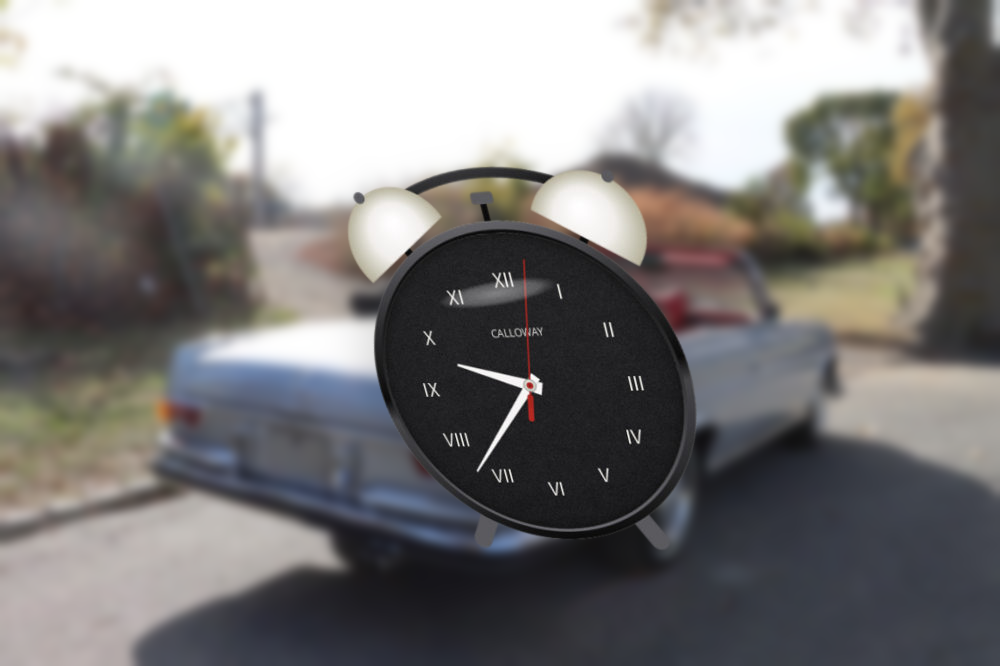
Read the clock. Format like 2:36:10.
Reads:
9:37:02
